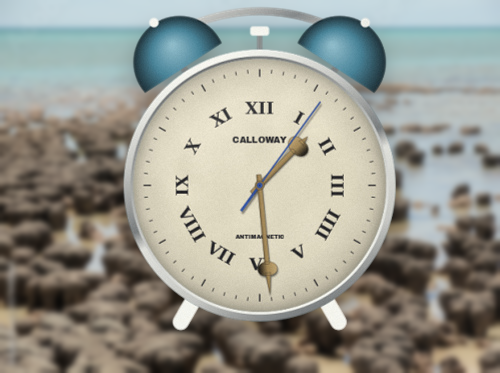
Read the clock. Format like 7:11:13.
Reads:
1:29:06
